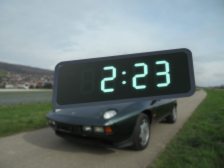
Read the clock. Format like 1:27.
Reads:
2:23
